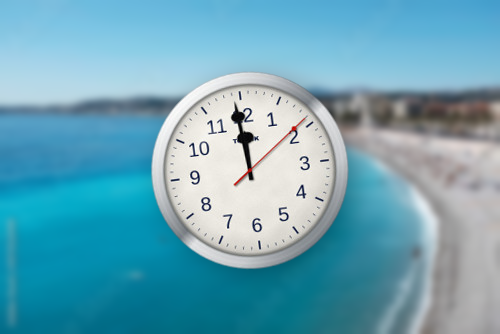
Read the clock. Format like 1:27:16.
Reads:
11:59:09
